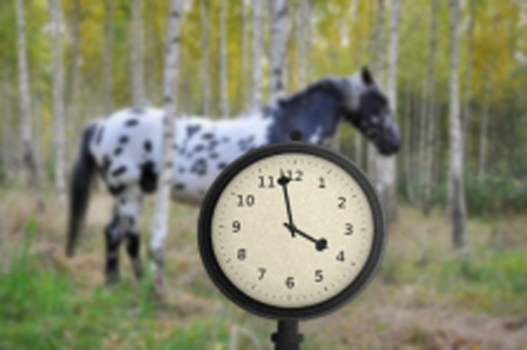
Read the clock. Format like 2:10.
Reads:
3:58
